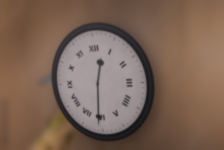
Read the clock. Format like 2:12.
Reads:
12:31
